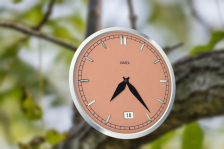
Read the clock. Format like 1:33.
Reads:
7:24
